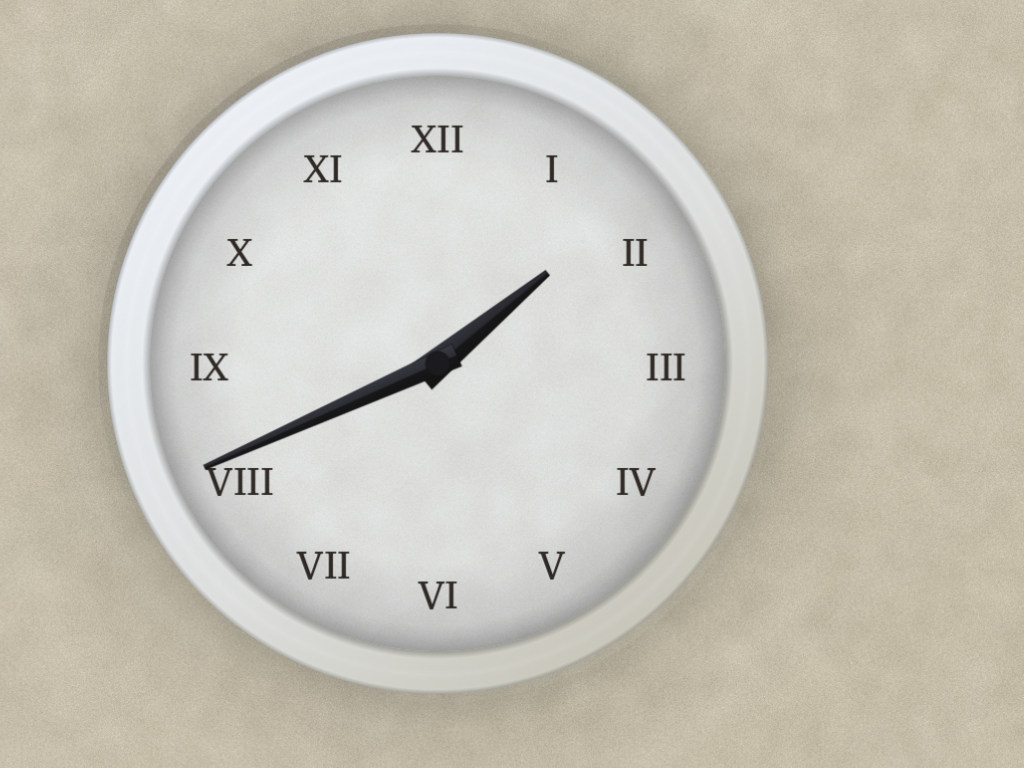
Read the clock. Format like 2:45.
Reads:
1:41
